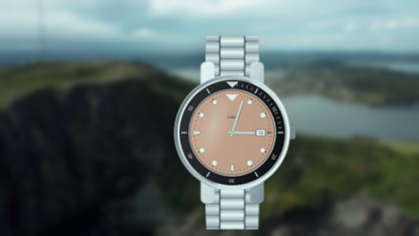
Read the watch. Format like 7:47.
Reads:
3:03
